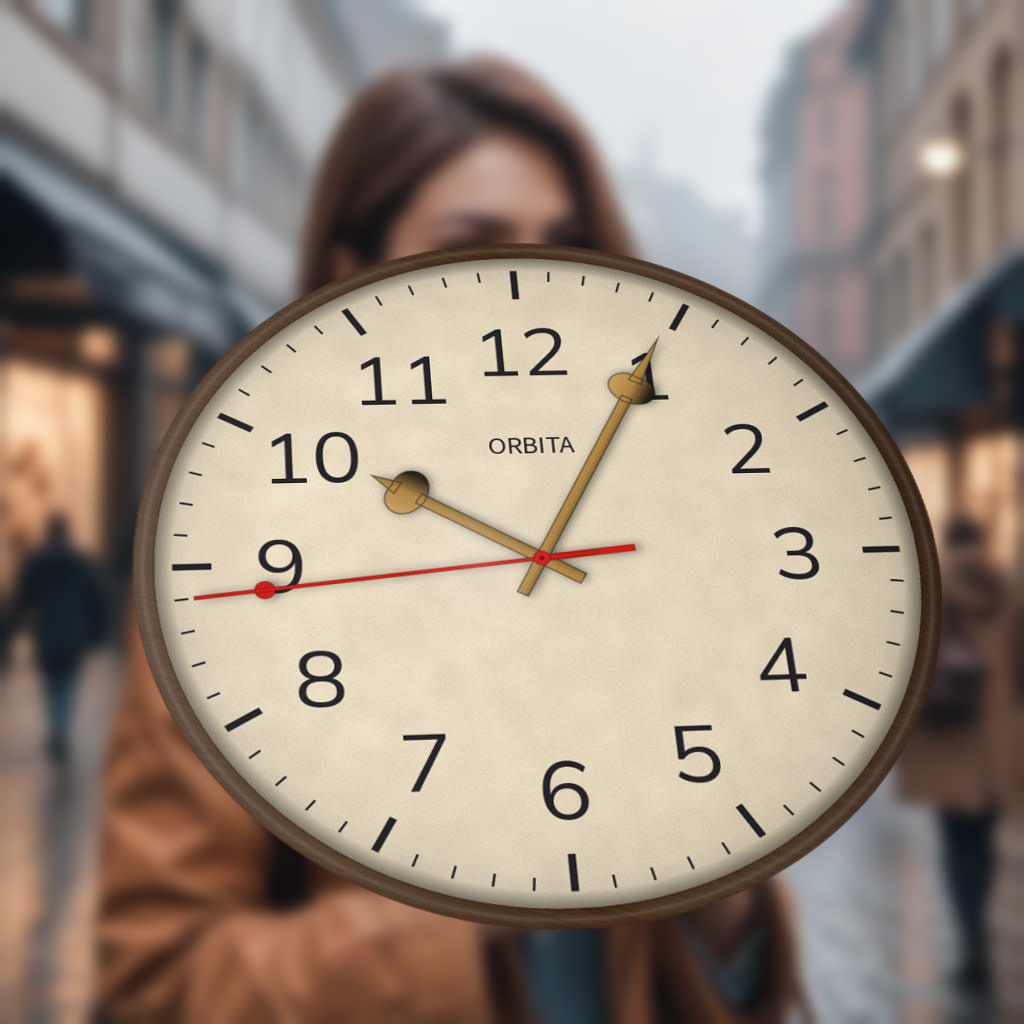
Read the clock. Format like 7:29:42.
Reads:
10:04:44
